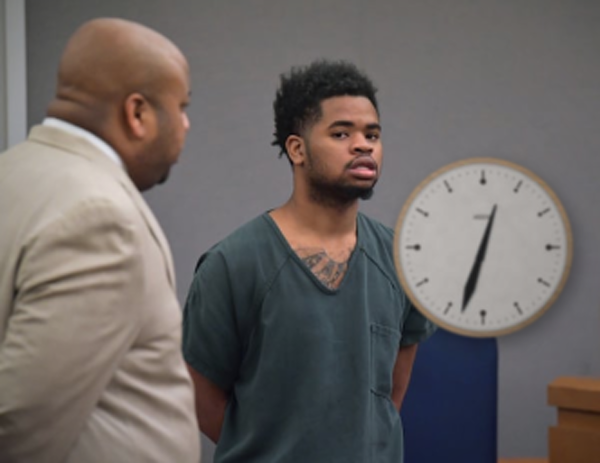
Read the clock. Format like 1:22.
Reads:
12:33
